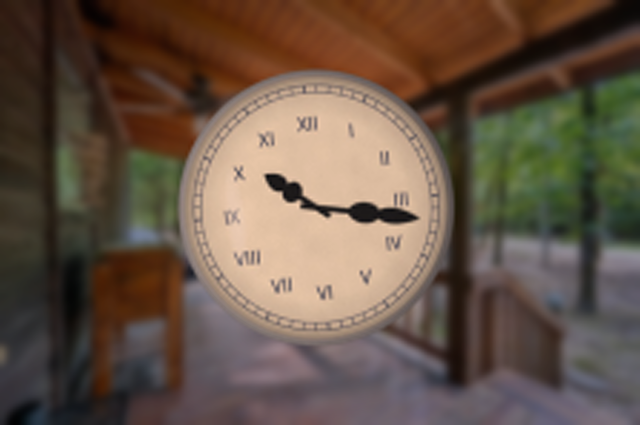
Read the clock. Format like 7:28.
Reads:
10:17
